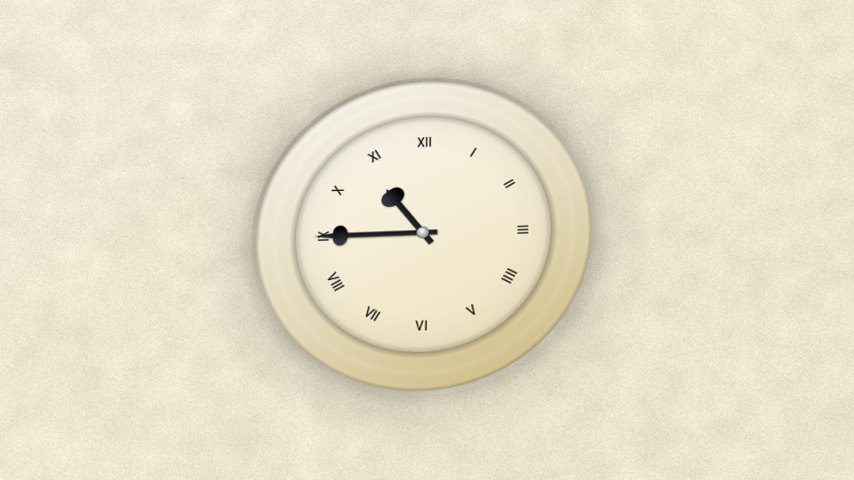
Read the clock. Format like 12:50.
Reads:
10:45
